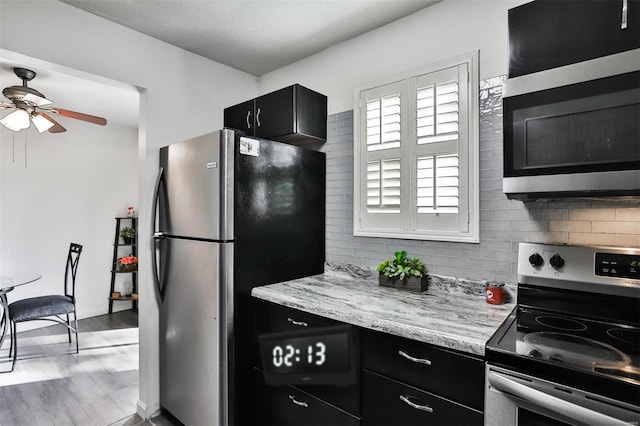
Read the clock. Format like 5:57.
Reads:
2:13
